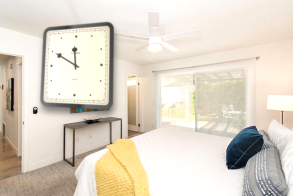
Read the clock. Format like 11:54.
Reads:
11:50
